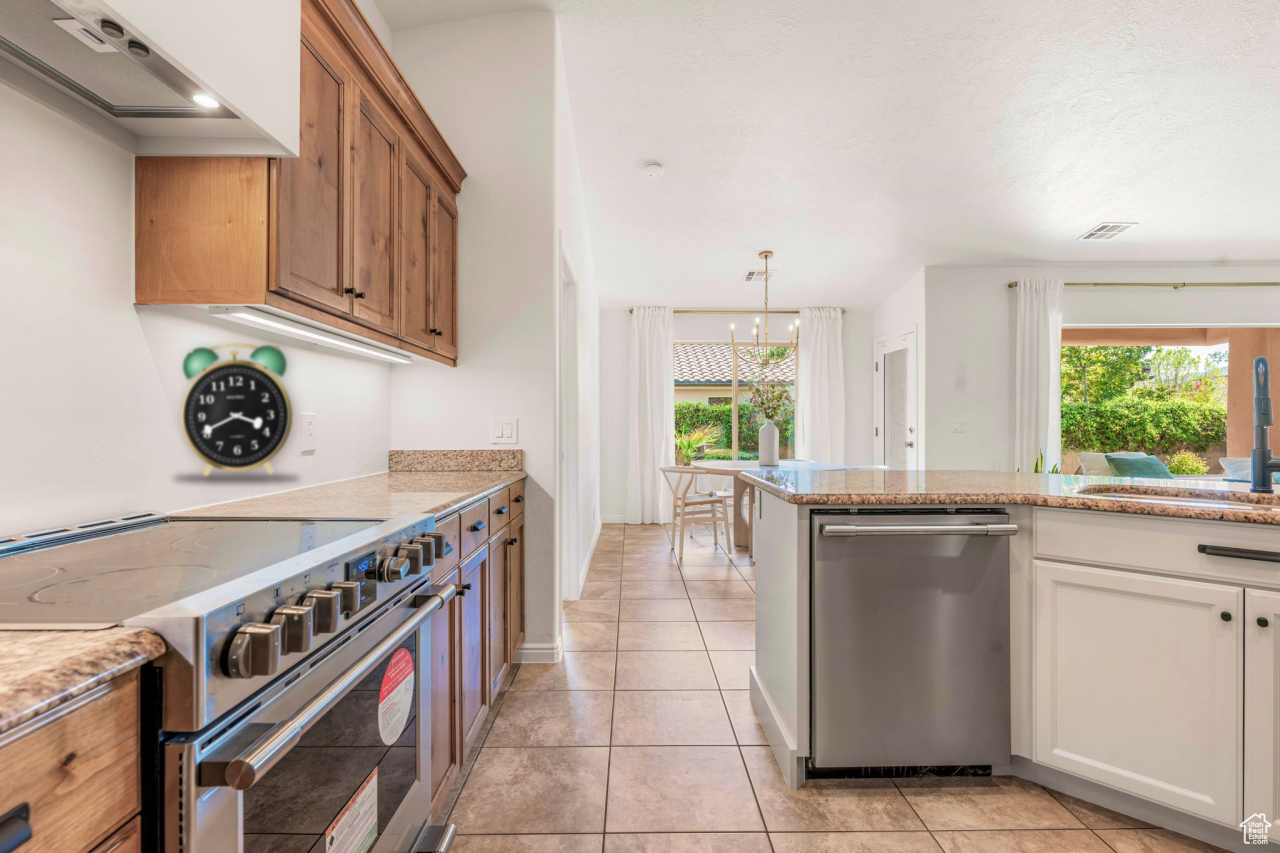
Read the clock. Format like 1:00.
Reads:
3:41
